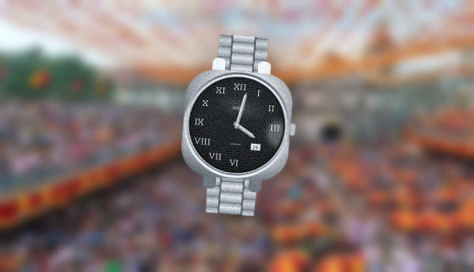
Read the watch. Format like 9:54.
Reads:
4:02
